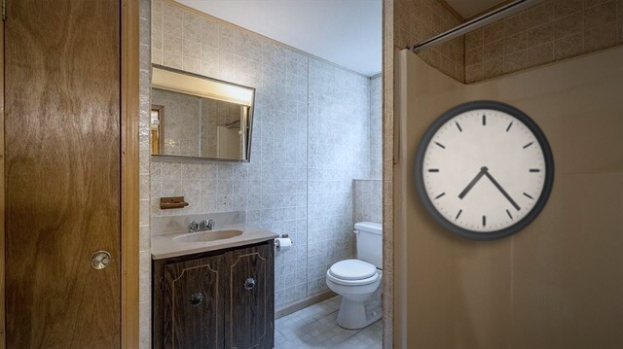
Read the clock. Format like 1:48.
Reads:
7:23
